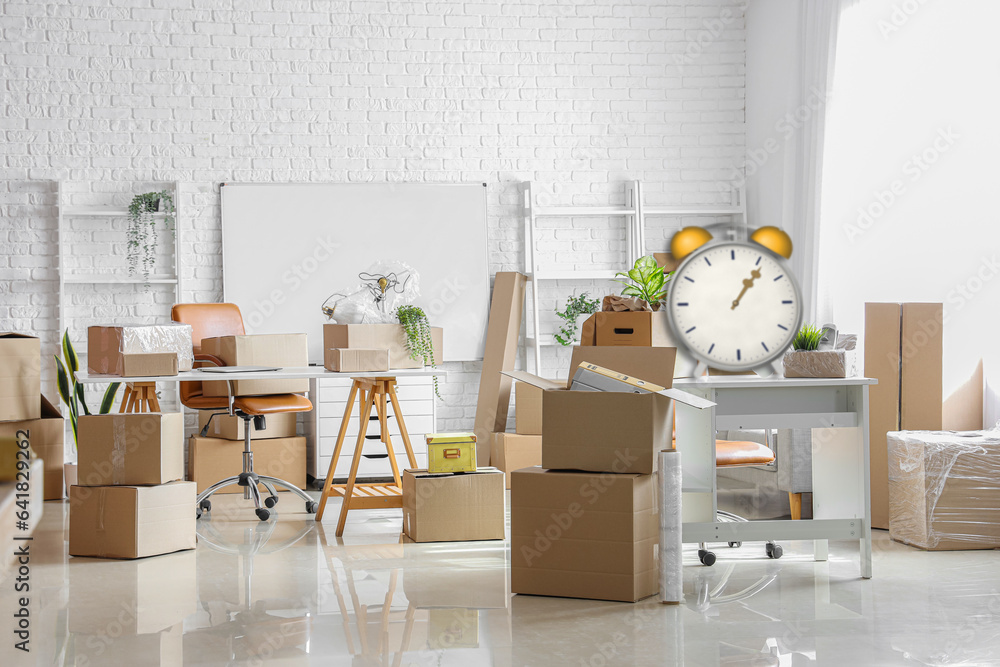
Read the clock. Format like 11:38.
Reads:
1:06
